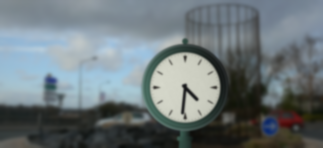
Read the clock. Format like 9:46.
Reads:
4:31
